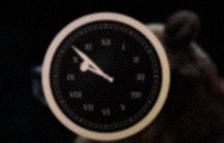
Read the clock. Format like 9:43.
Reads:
9:52
